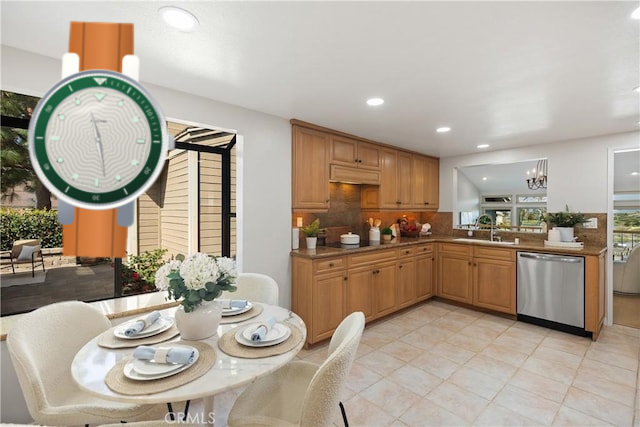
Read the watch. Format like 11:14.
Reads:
11:28
